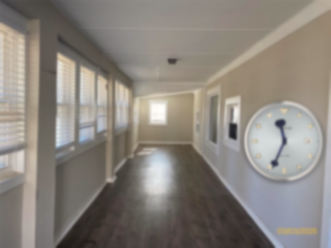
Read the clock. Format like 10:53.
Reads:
11:34
